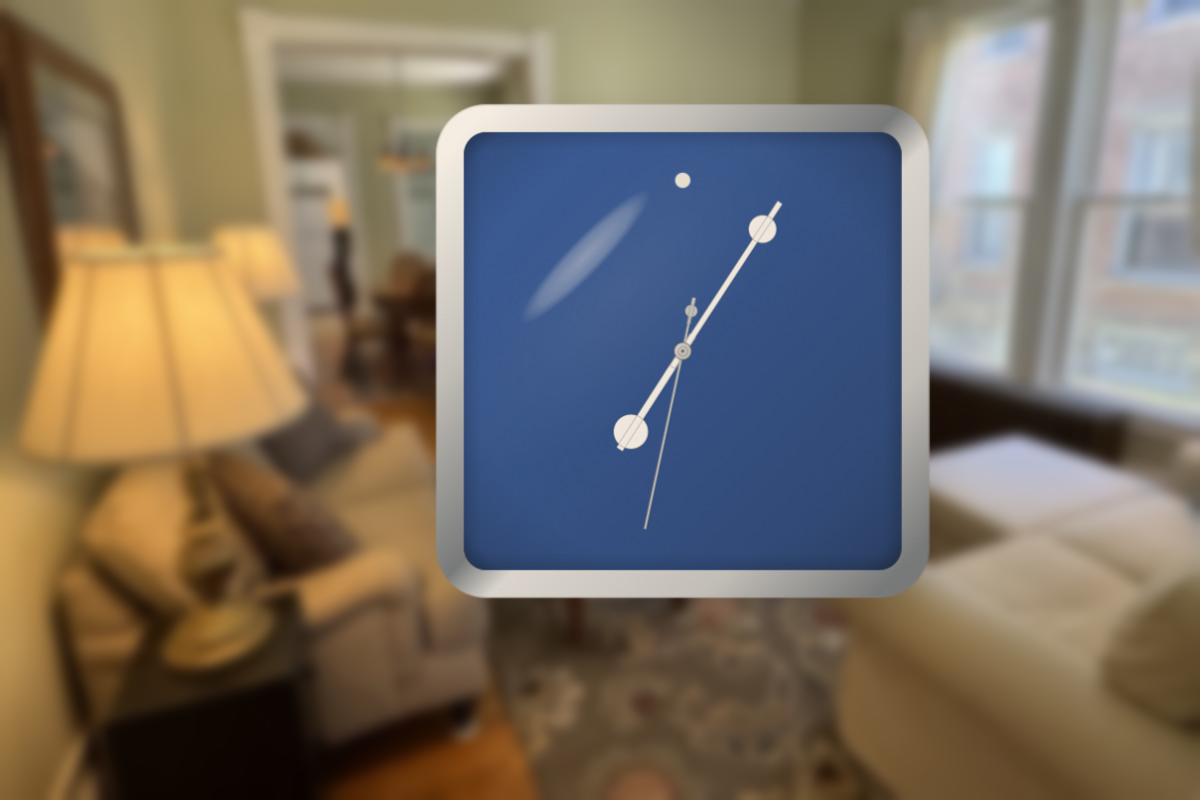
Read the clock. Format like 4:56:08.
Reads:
7:05:32
